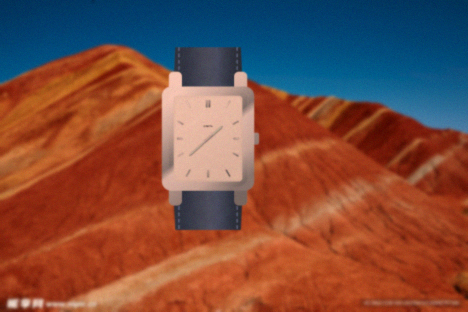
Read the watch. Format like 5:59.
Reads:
1:38
